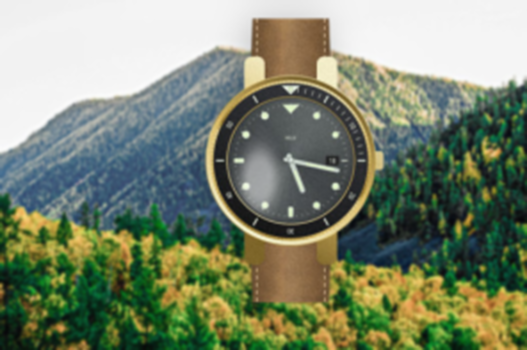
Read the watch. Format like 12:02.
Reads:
5:17
